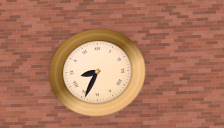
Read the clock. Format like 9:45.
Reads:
8:34
